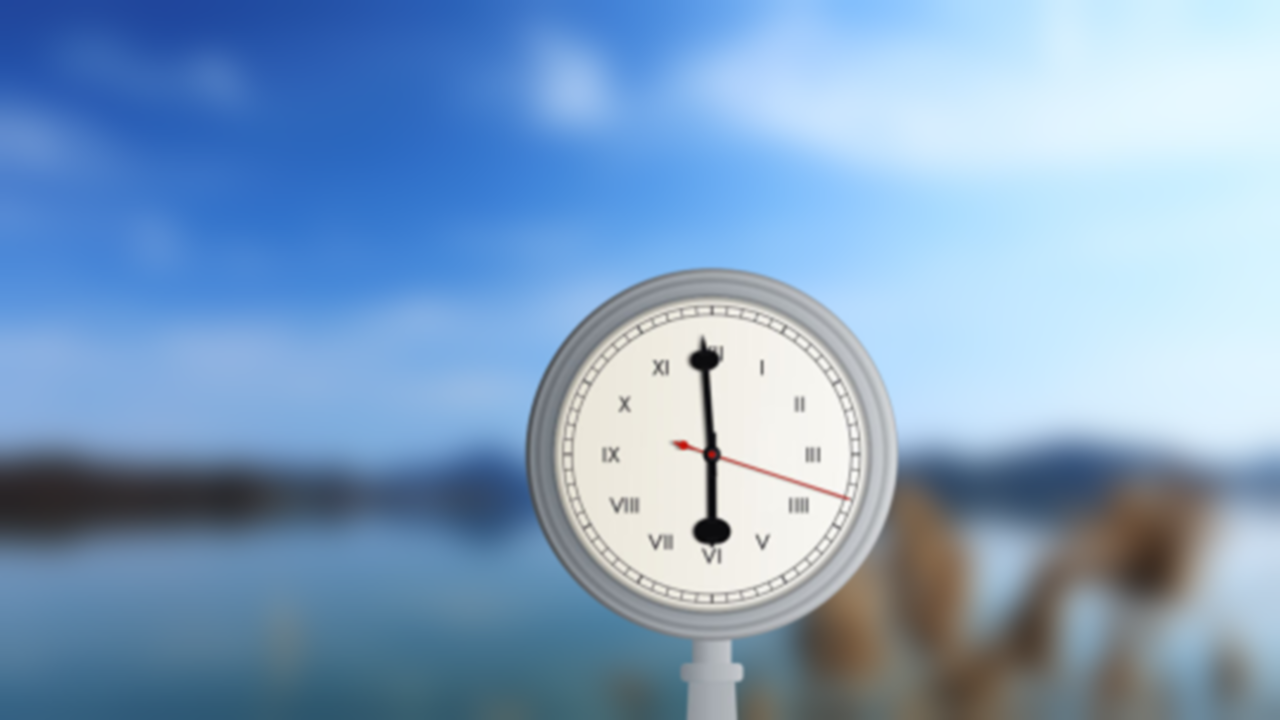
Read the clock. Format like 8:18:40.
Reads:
5:59:18
